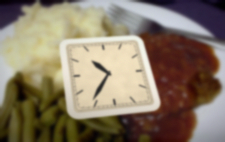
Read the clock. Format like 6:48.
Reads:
10:36
